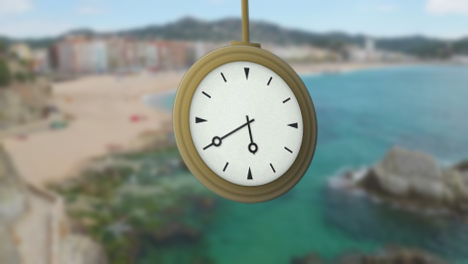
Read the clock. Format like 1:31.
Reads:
5:40
